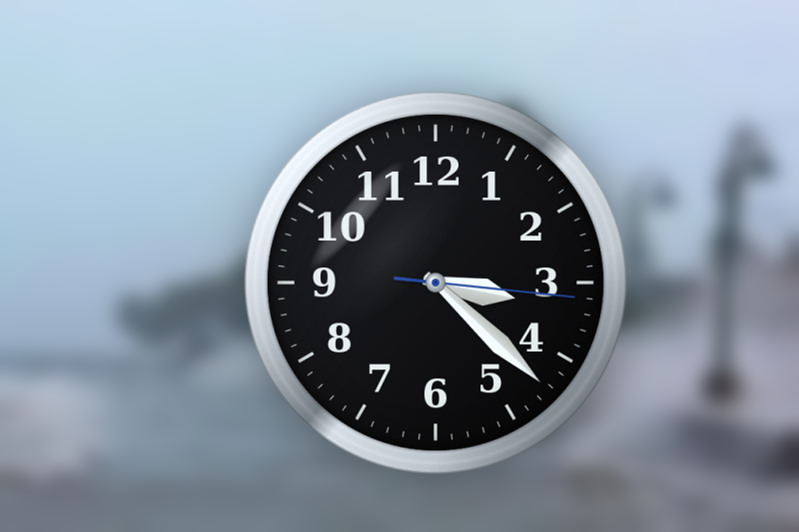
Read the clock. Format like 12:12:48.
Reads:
3:22:16
